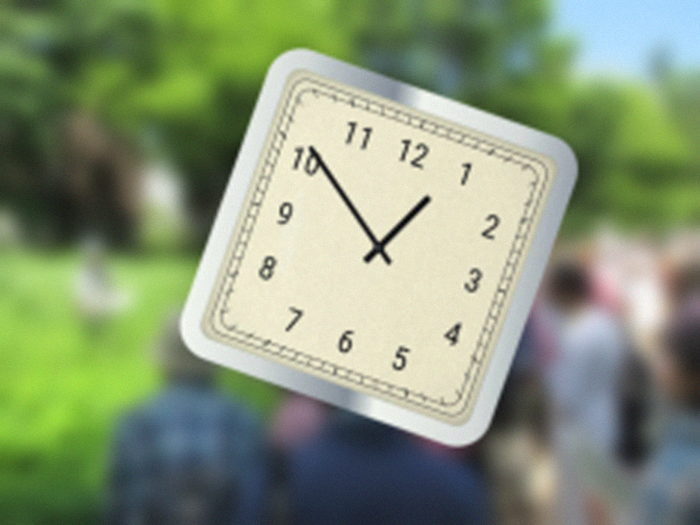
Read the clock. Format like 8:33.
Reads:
12:51
